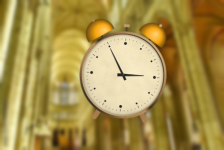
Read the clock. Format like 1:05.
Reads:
2:55
